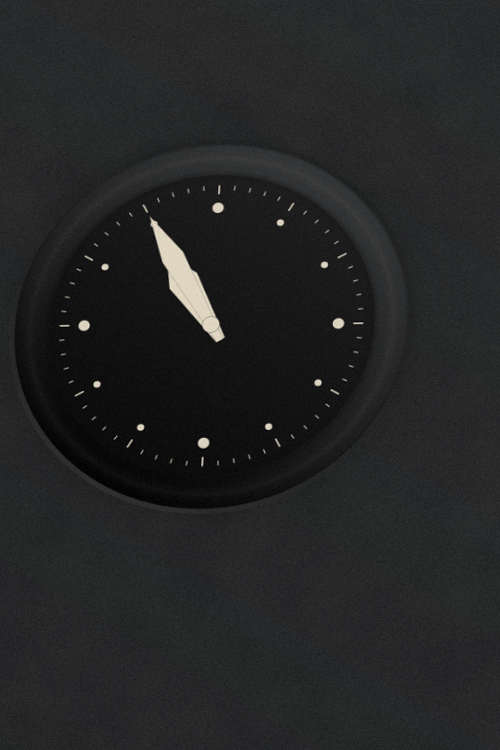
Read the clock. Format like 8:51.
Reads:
10:55
